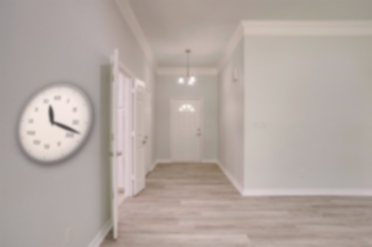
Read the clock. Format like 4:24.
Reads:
11:18
